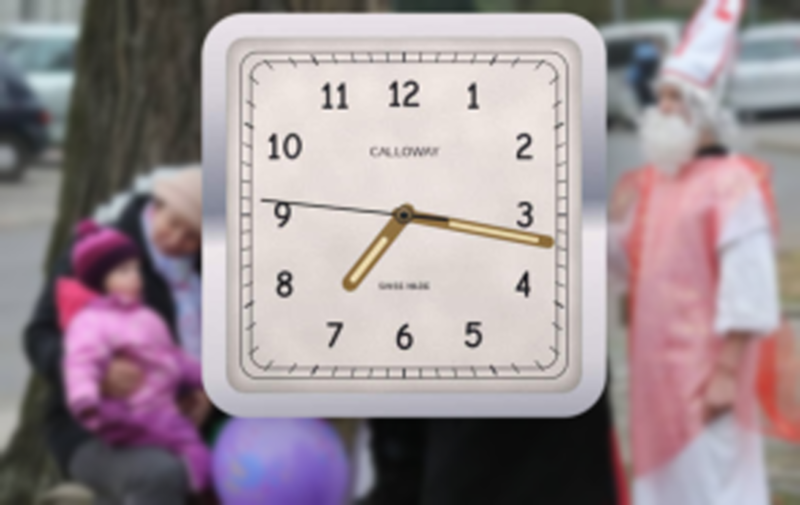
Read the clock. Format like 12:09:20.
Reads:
7:16:46
